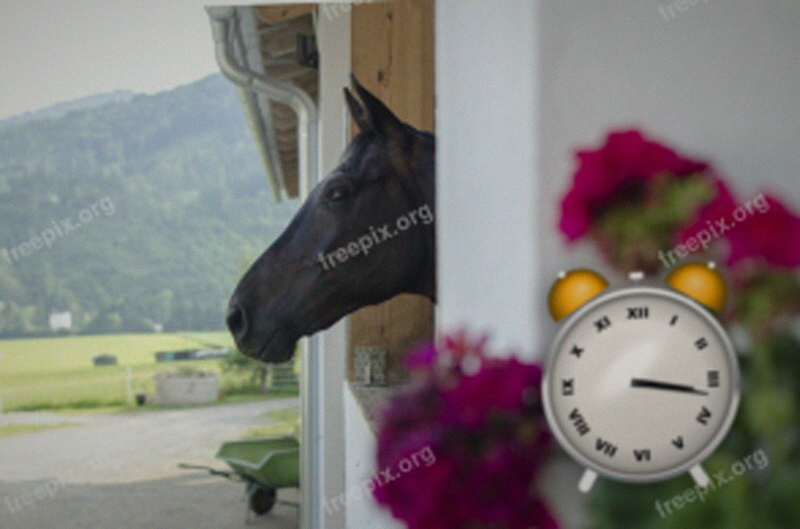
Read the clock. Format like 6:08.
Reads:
3:17
